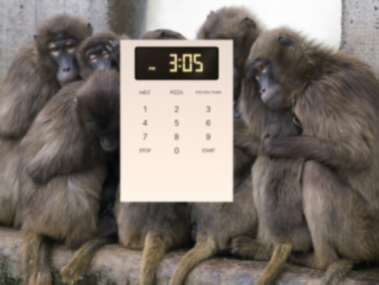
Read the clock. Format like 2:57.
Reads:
3:05
